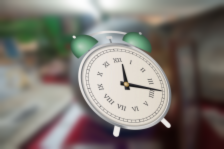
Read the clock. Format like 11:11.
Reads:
12:18
